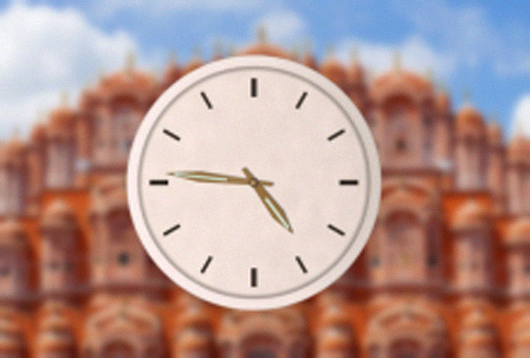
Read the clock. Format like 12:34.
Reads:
4:46
